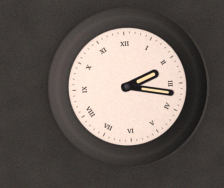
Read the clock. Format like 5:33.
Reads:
2:17
